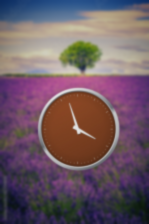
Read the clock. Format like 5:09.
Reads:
3:57
